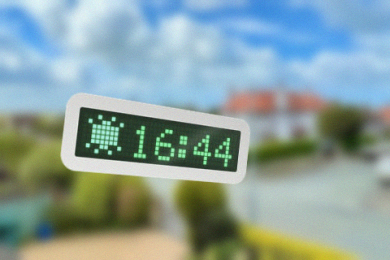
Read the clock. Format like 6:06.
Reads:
16:44
